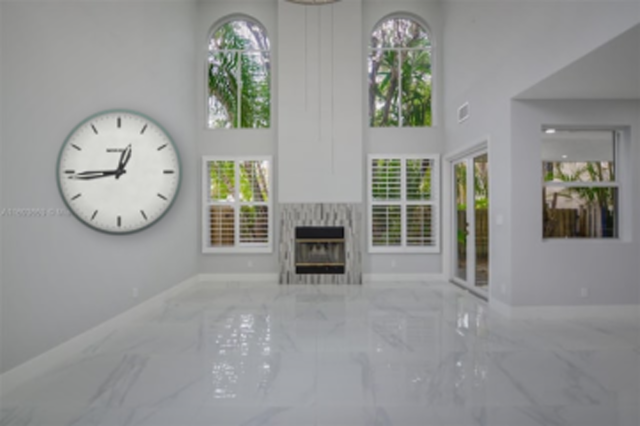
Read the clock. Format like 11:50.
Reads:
12:44
